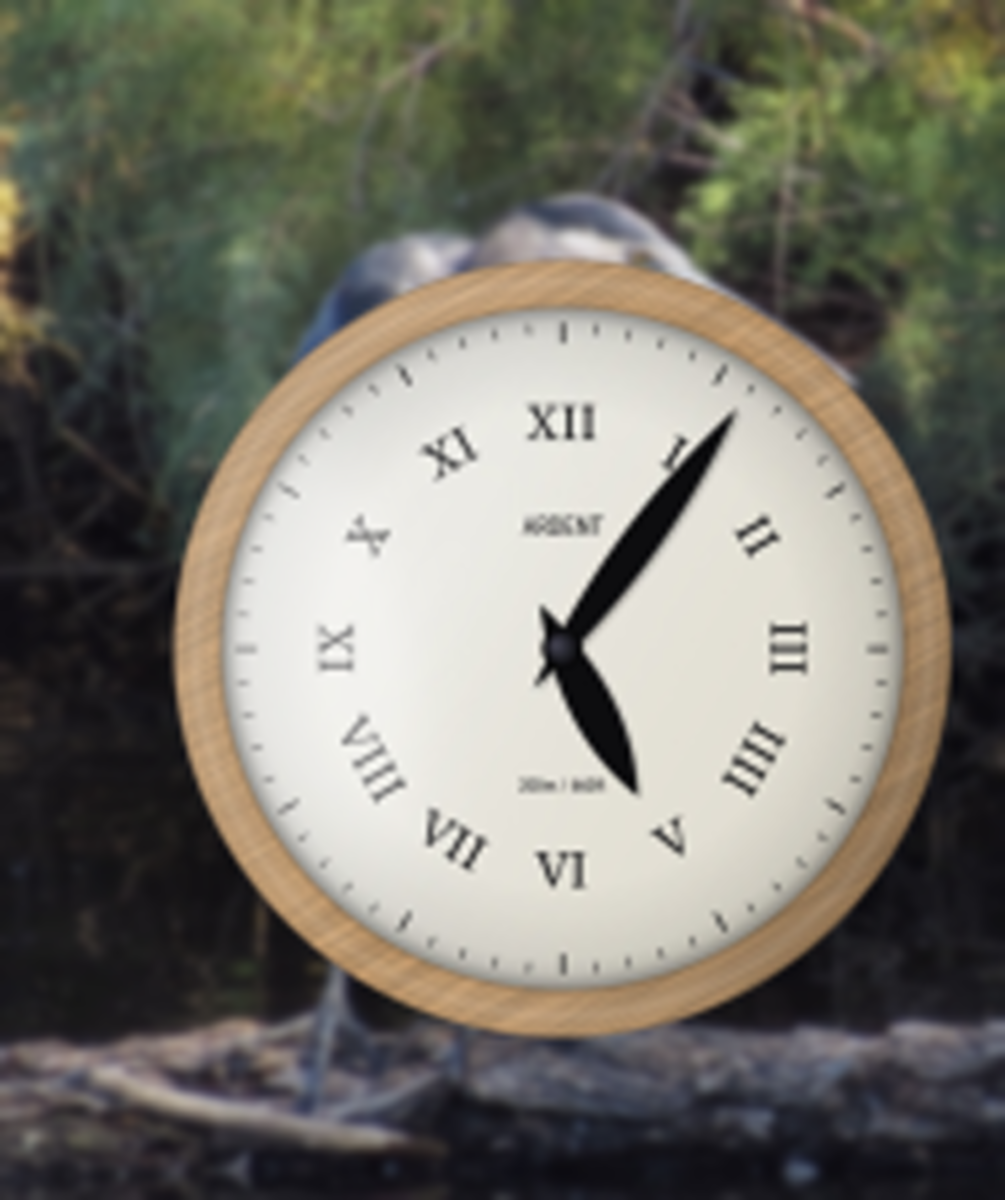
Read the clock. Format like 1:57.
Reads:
5:06
